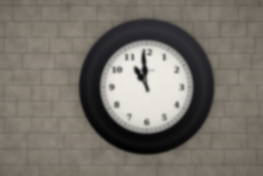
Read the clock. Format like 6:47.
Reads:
10:59
